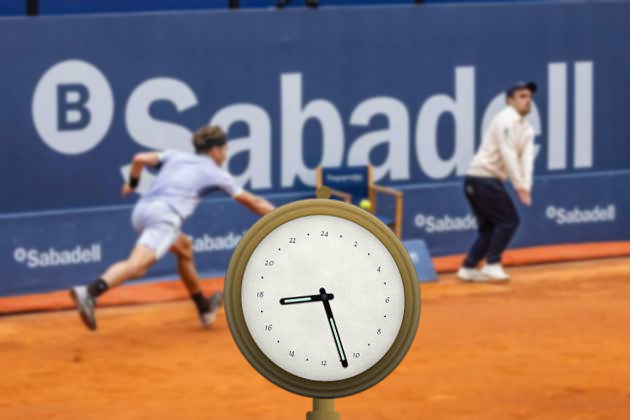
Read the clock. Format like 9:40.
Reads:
17:27
